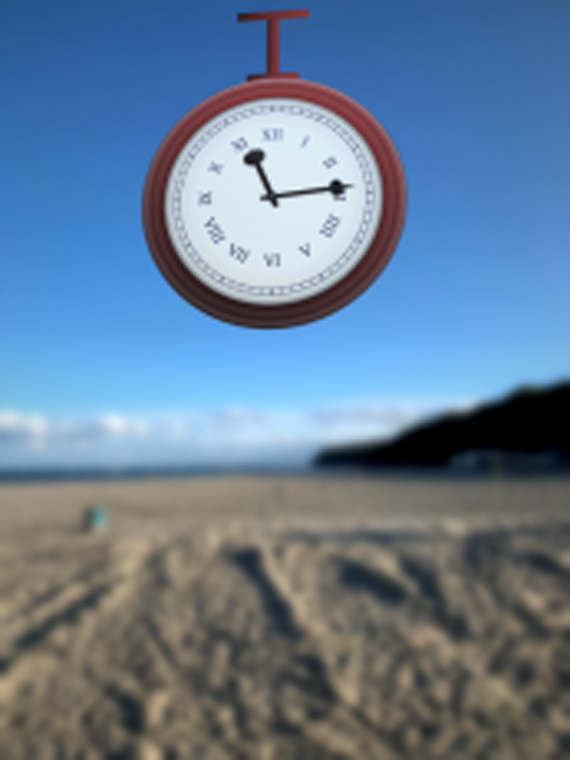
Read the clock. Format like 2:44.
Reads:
11:14
